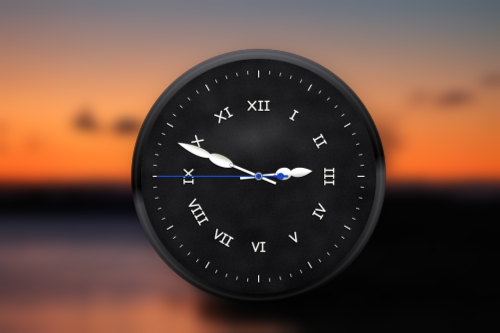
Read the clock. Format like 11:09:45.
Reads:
2:48:45
